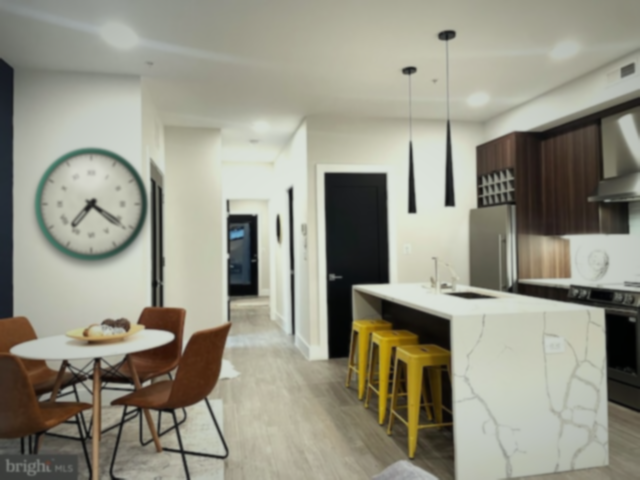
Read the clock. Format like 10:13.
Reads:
7:21
